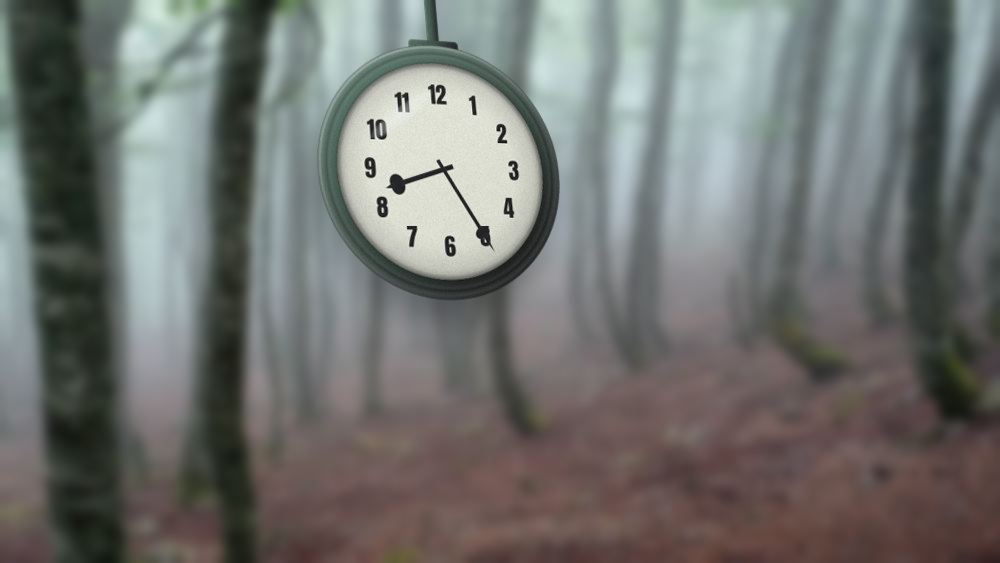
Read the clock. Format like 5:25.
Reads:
8:25
